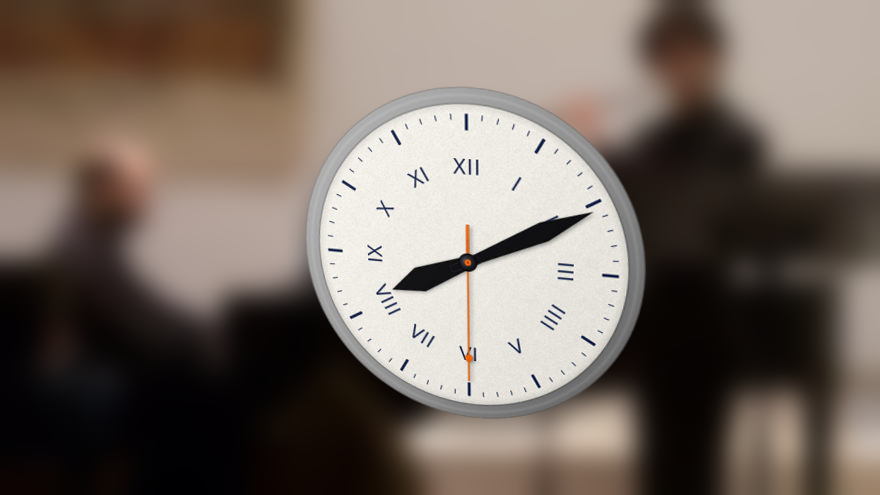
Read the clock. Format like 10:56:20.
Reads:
8:10:30
